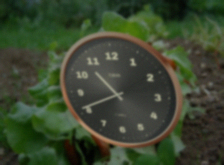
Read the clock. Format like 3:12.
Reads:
10:41
